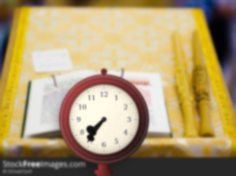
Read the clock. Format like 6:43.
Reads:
7:36
